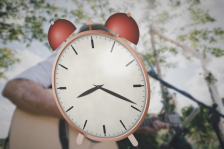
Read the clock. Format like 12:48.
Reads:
8:19
